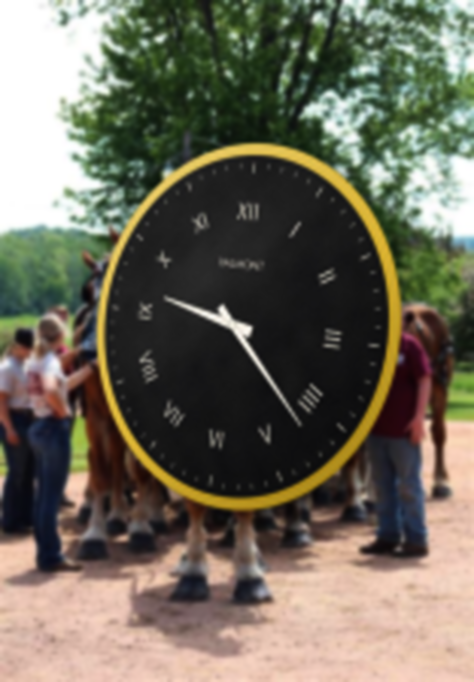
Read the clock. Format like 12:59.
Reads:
9:22
